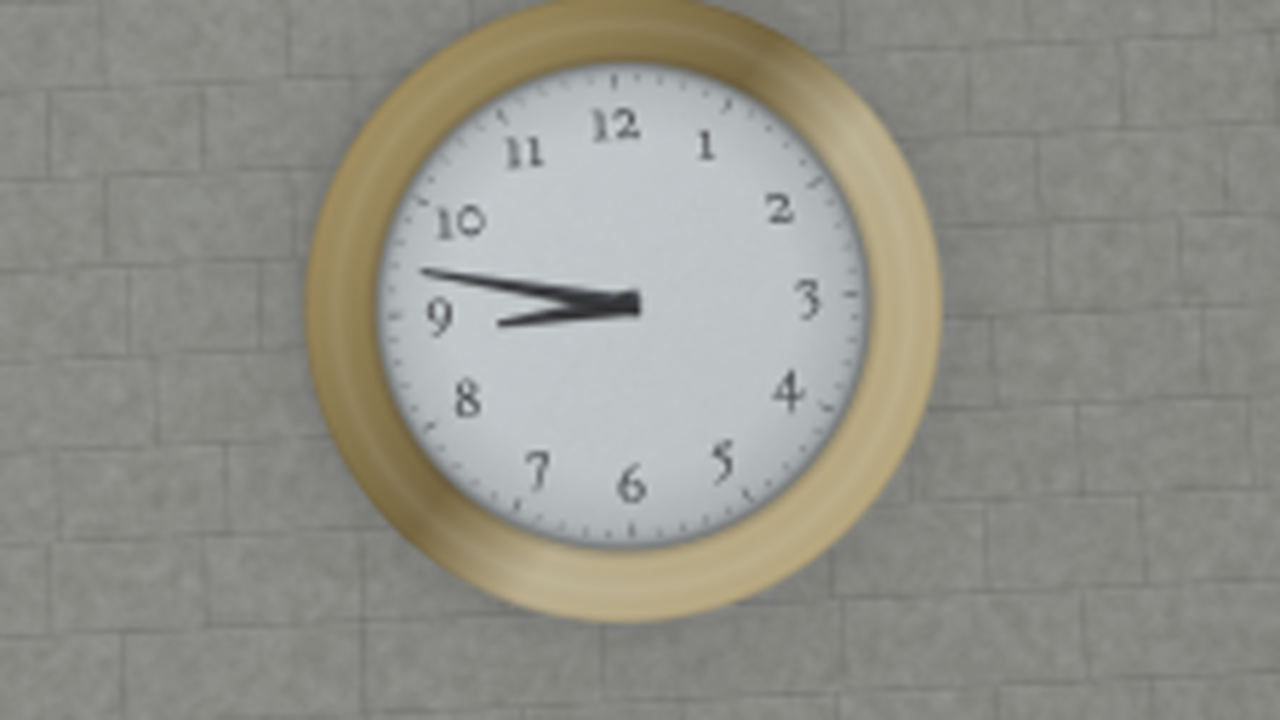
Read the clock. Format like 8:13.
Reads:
8:47
